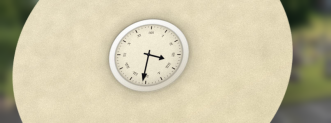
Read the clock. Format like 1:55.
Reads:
3:31
